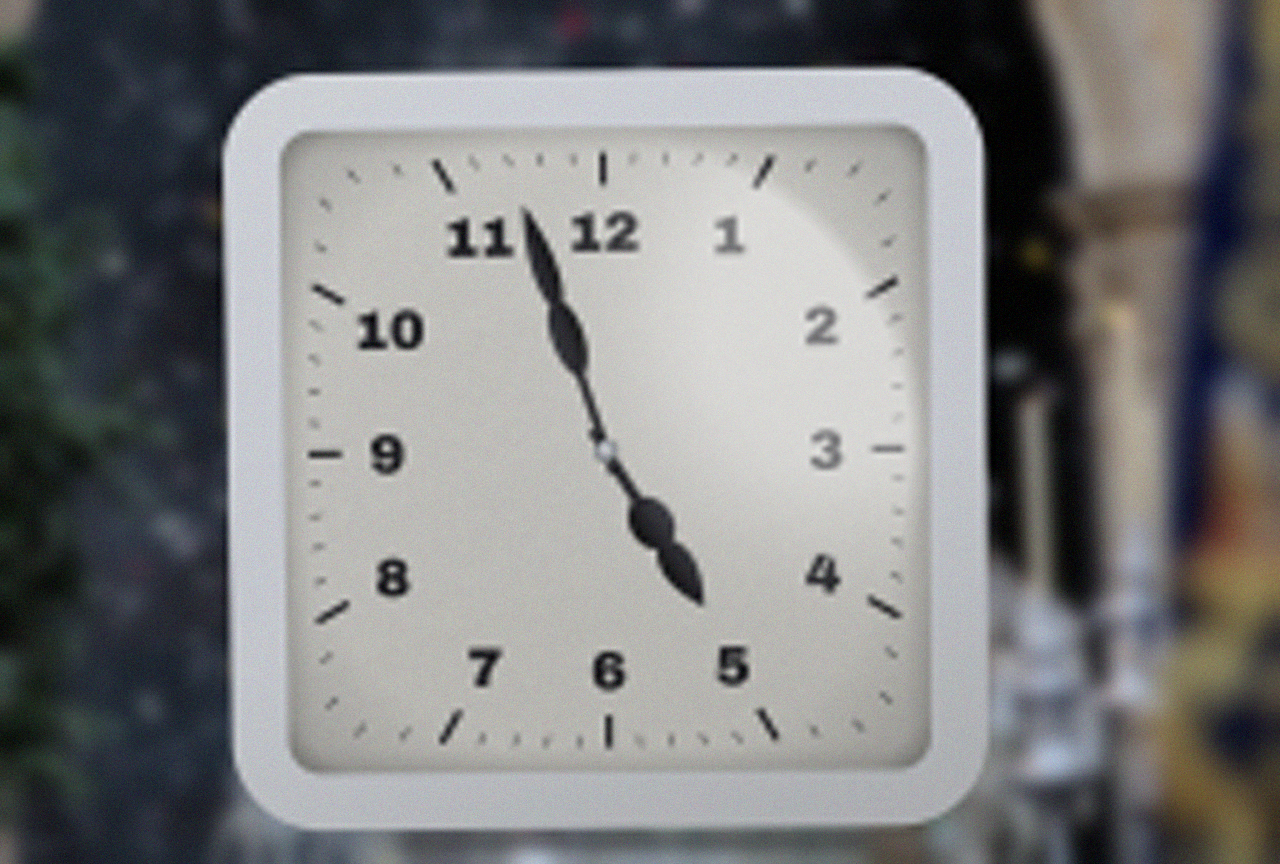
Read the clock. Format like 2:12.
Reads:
4:57
